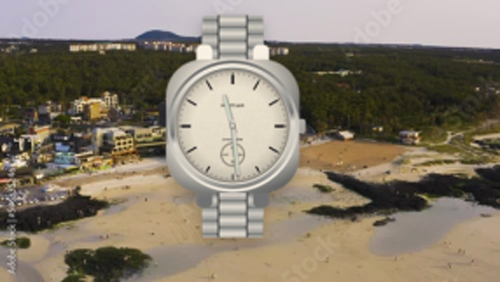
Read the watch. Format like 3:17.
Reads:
11:29
